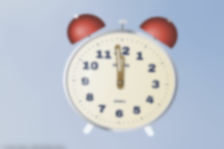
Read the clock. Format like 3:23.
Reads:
11:59
